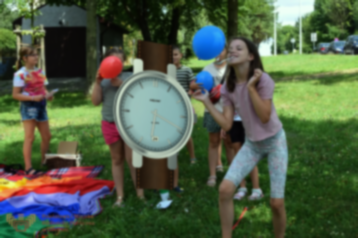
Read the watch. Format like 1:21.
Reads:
6:19
